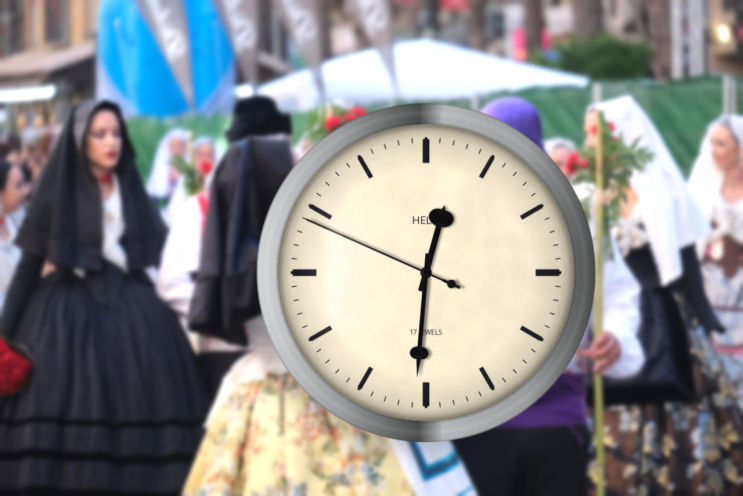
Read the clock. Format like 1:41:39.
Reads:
12:30:49
